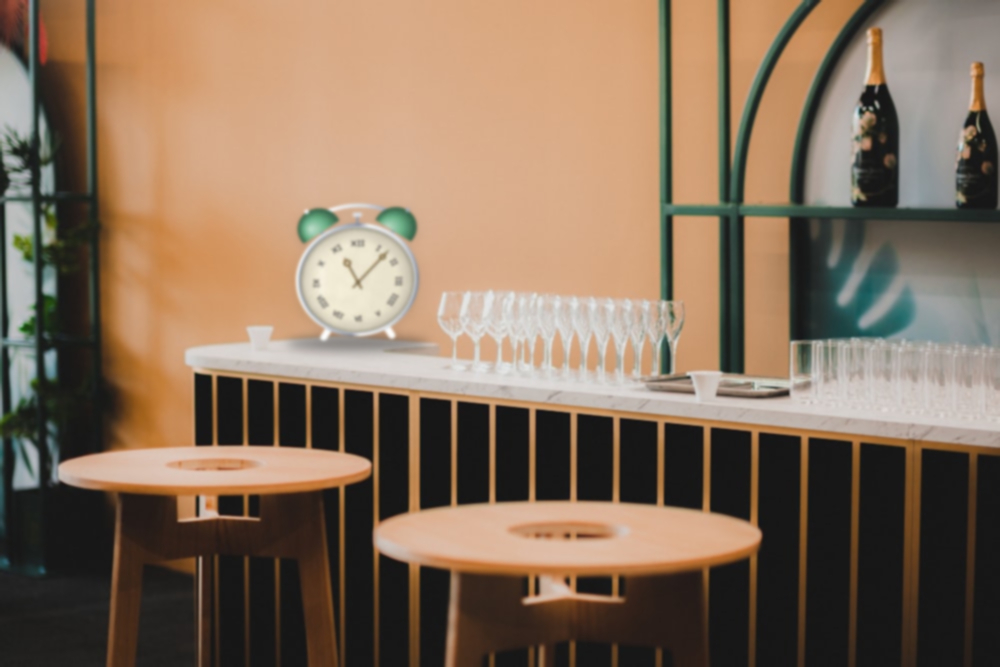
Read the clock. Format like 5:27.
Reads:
11:07
